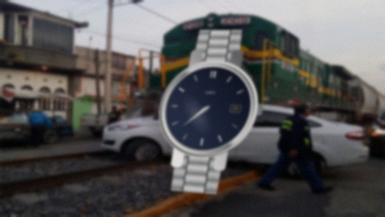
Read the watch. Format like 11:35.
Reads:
7:38
